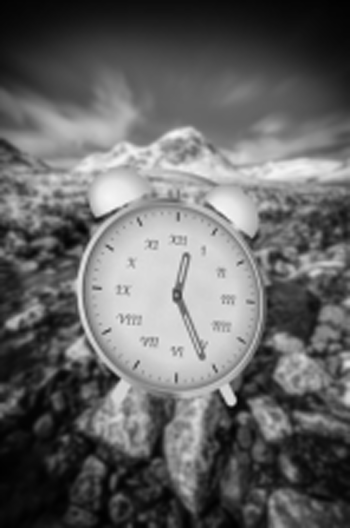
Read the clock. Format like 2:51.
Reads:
12:26
